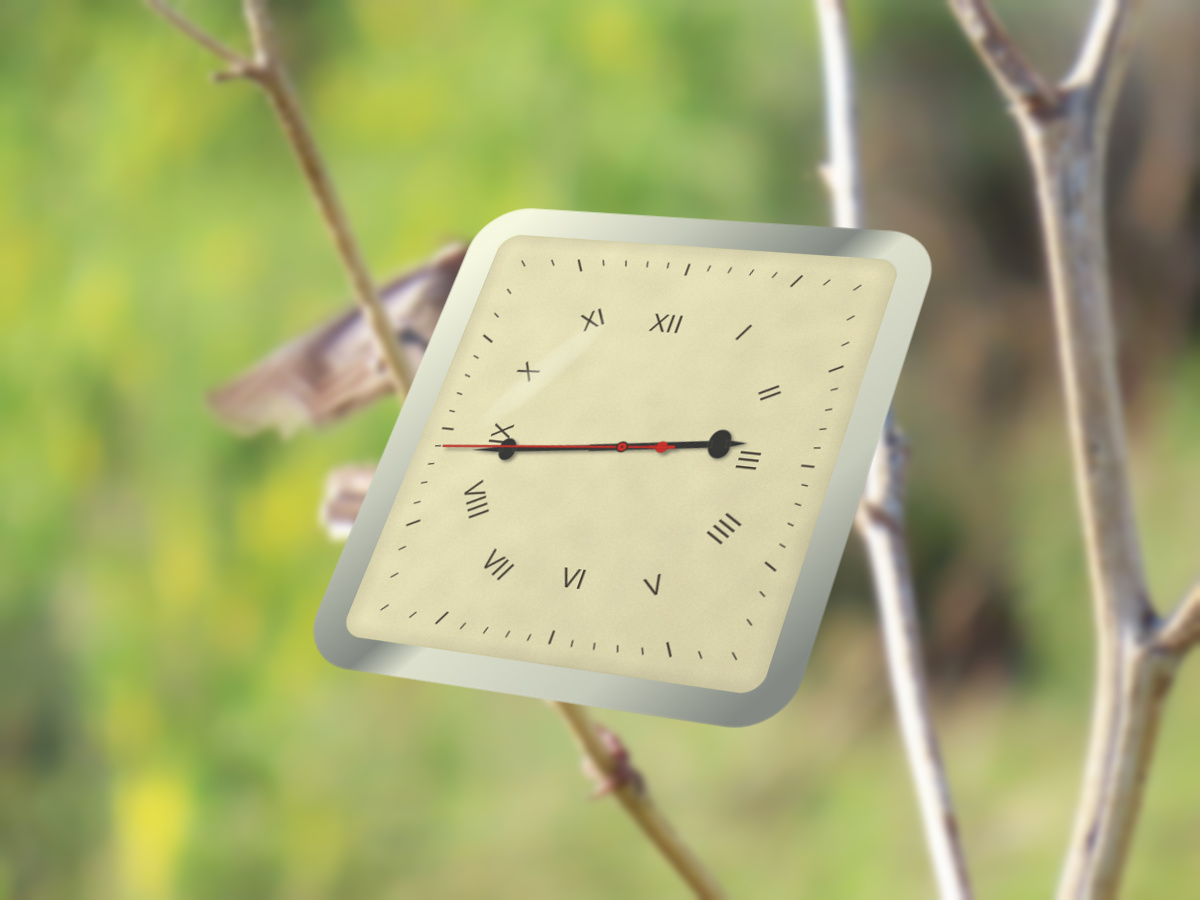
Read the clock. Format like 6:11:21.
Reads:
2:43:44
